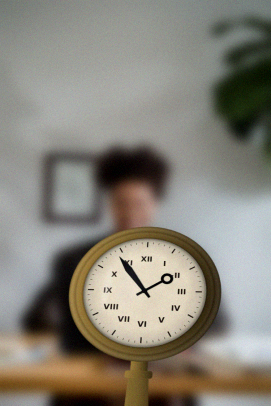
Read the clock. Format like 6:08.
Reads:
1:54
